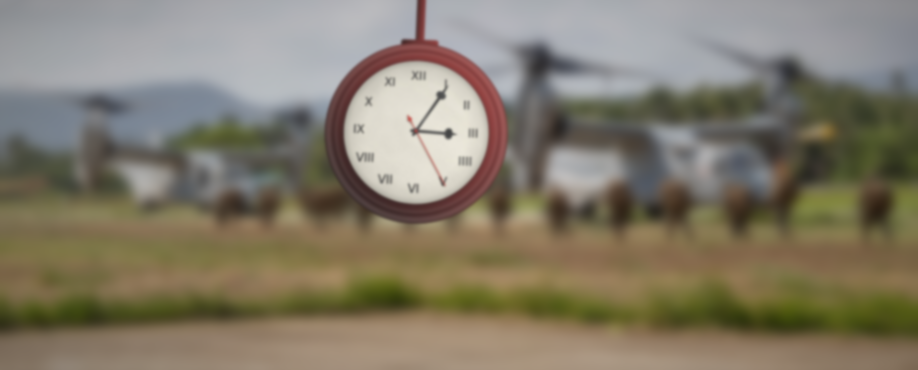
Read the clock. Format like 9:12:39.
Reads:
3:05:25
